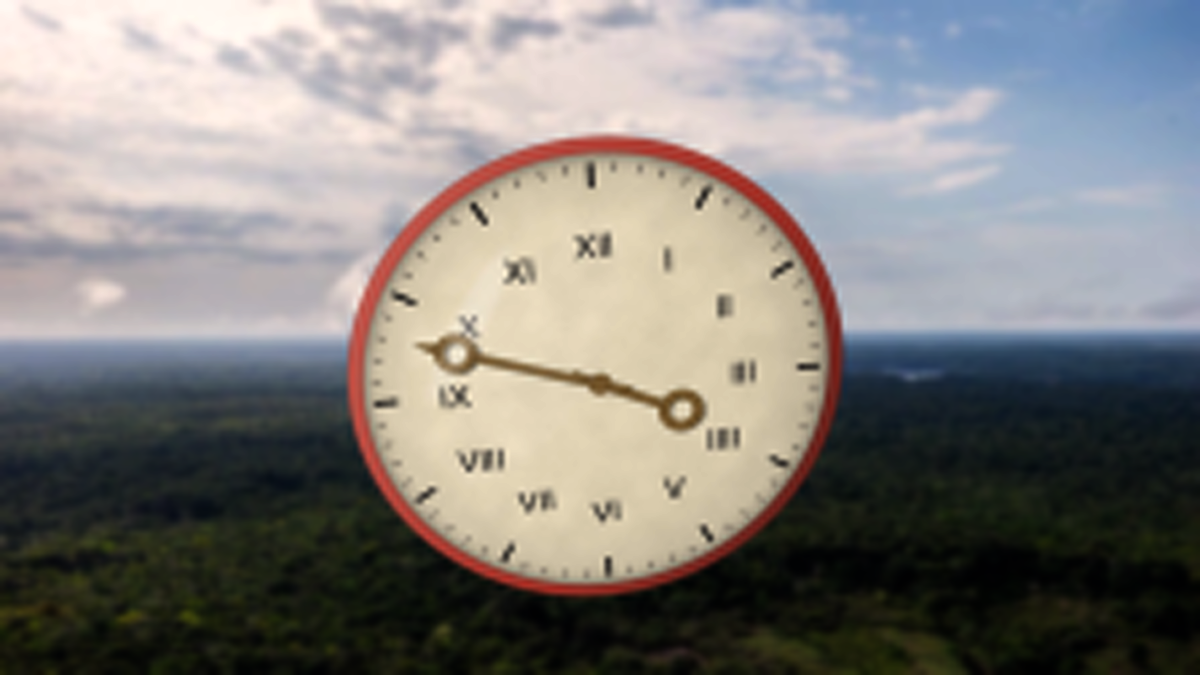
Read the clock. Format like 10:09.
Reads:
3:48
